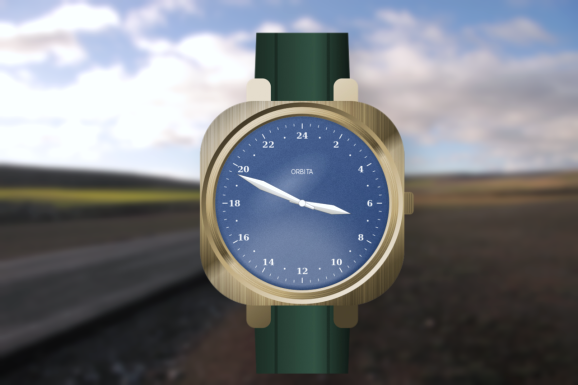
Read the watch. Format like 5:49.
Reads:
6:49
